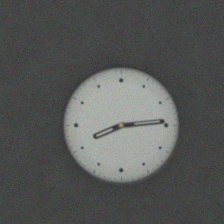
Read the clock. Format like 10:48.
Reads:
8:14
